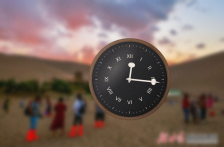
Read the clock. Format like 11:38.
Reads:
12:16
